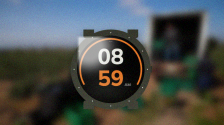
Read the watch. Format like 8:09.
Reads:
8:59
